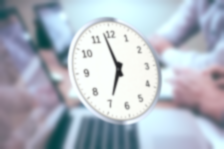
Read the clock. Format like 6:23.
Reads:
6:58
